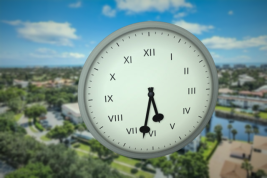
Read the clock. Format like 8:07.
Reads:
5:32
